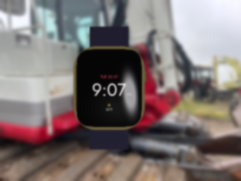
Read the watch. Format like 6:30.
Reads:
9:07
